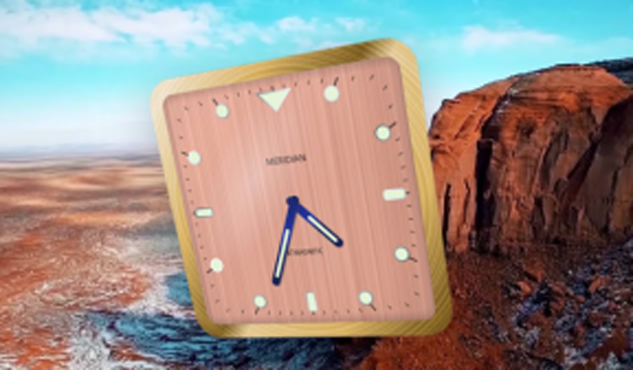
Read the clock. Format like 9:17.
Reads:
4:34
